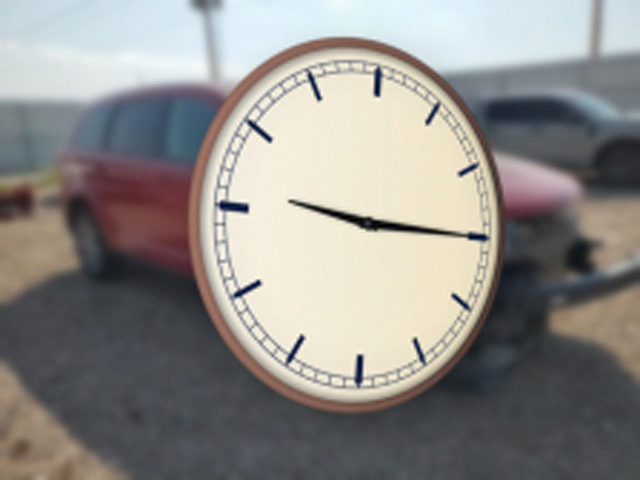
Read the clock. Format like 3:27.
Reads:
9:15
